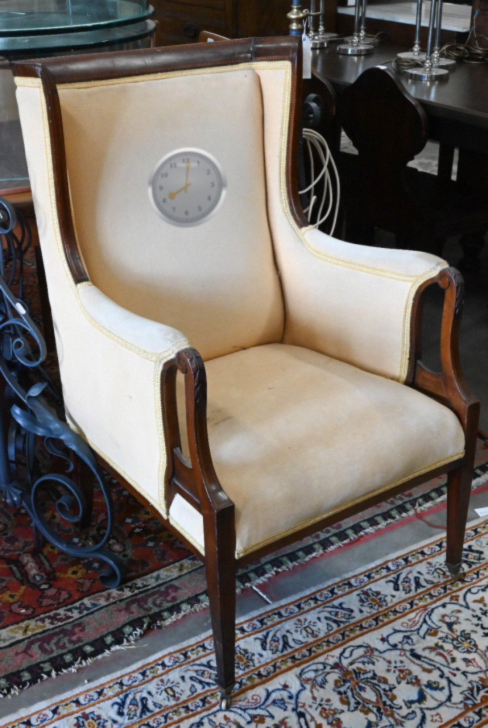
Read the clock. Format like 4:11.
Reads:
8:01
